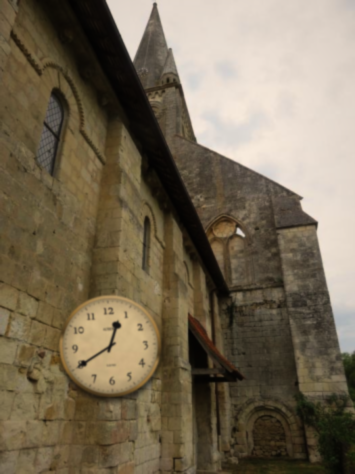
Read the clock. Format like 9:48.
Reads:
12:40
